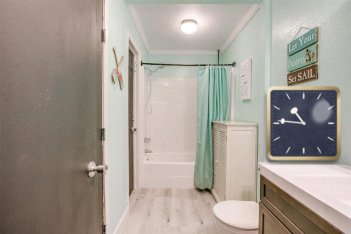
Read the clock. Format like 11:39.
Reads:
10:46
